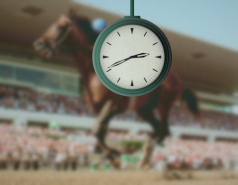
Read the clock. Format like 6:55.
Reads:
2:41
